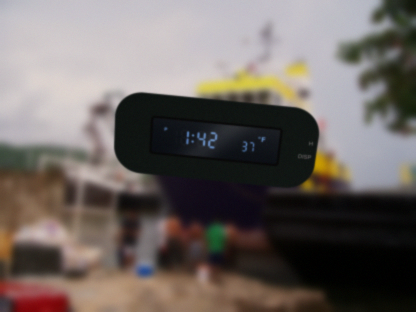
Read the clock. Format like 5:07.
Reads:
1:42
